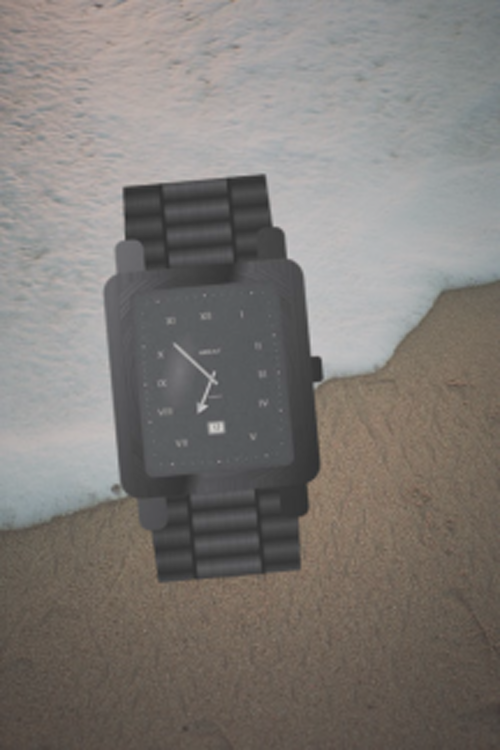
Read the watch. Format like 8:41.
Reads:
6:53
